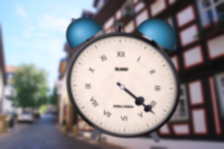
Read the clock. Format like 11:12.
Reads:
4:22
